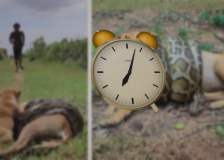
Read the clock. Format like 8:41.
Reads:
7:03
